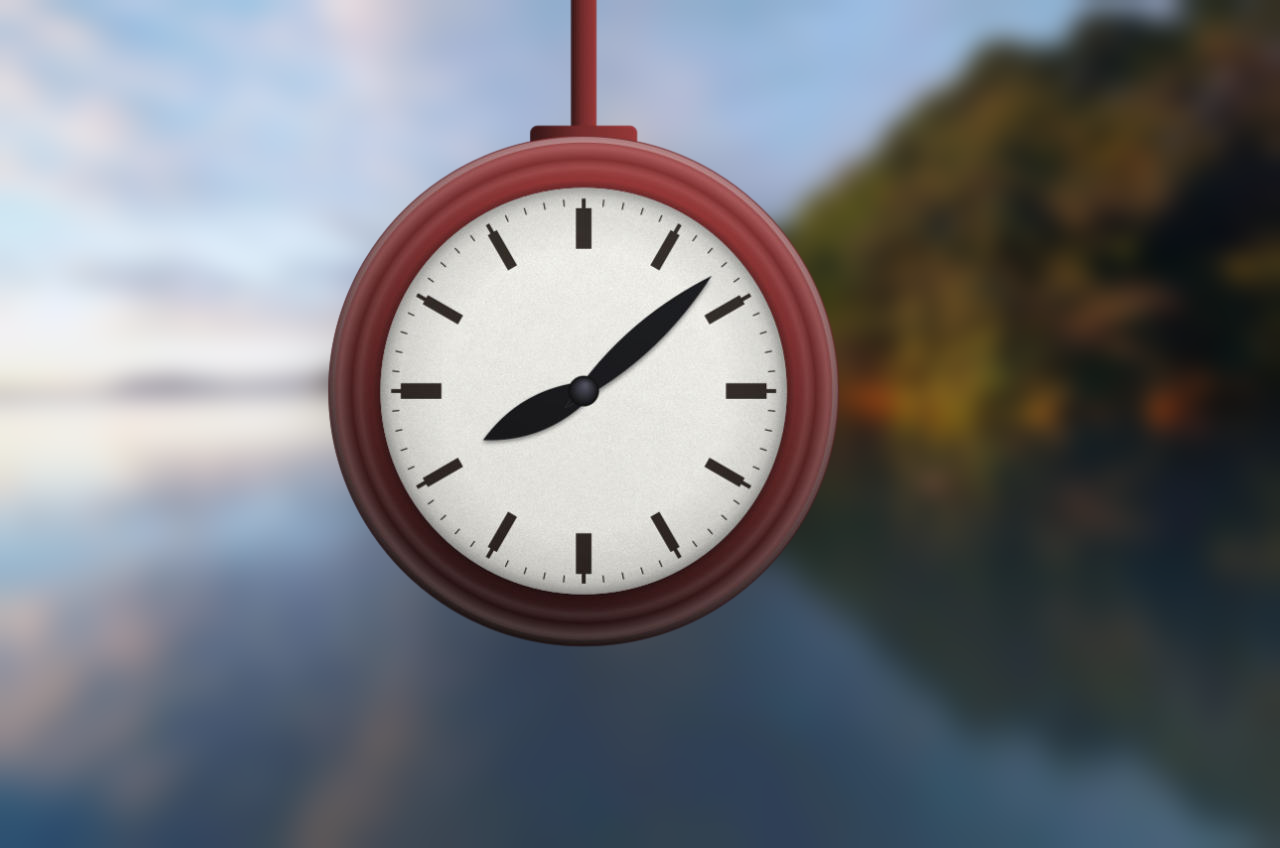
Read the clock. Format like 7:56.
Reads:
8:08
